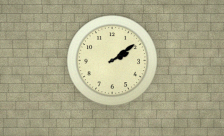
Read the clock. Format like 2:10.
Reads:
2:09
